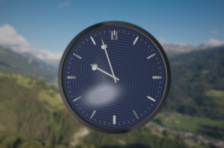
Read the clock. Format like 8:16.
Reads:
9:57
